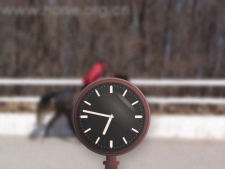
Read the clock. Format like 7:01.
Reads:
6:47
